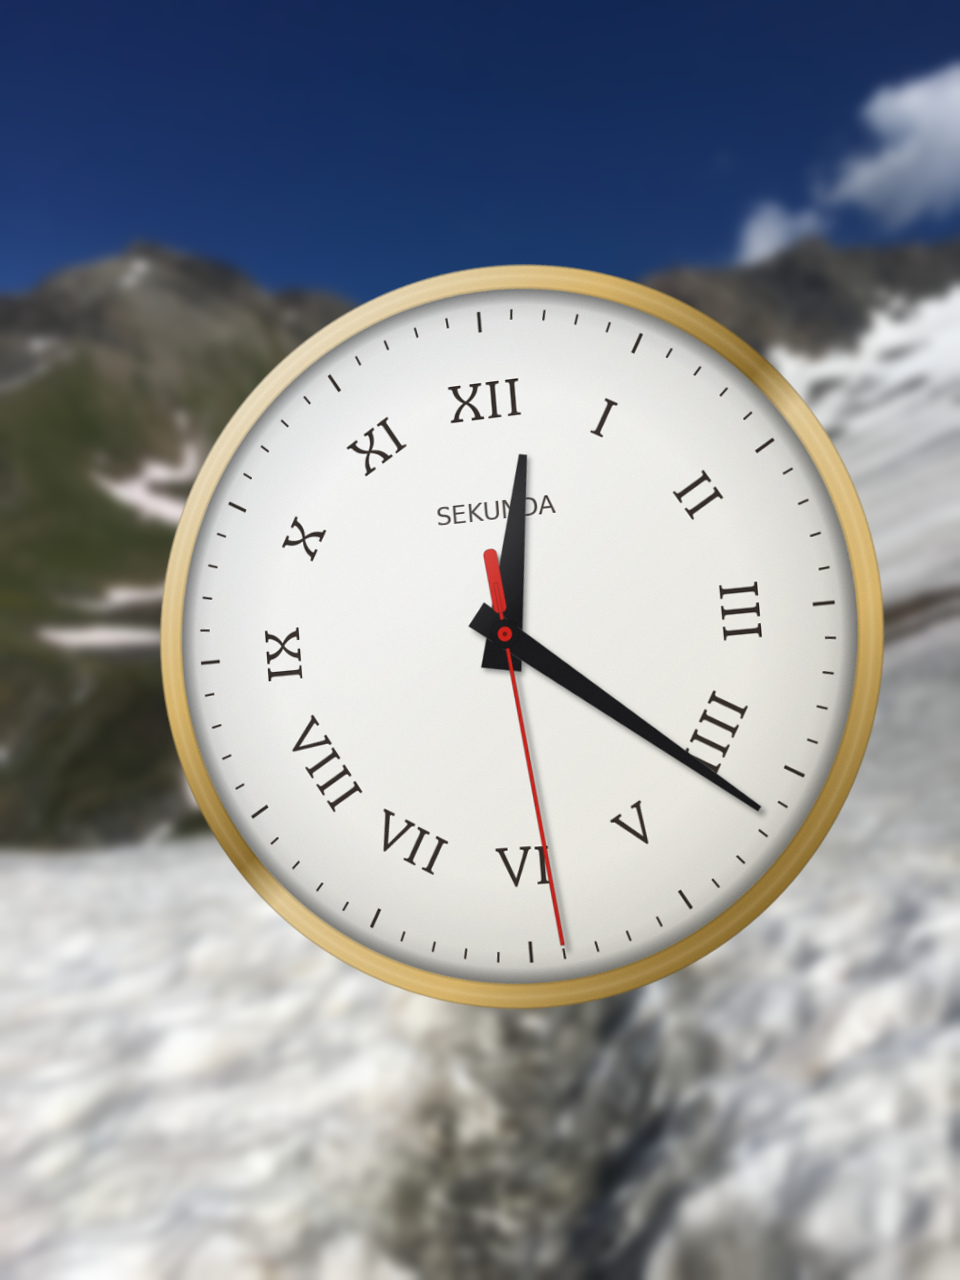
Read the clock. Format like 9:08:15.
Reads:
12:21:29
